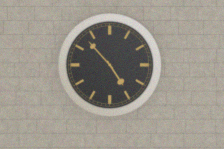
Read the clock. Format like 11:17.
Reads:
4:53
